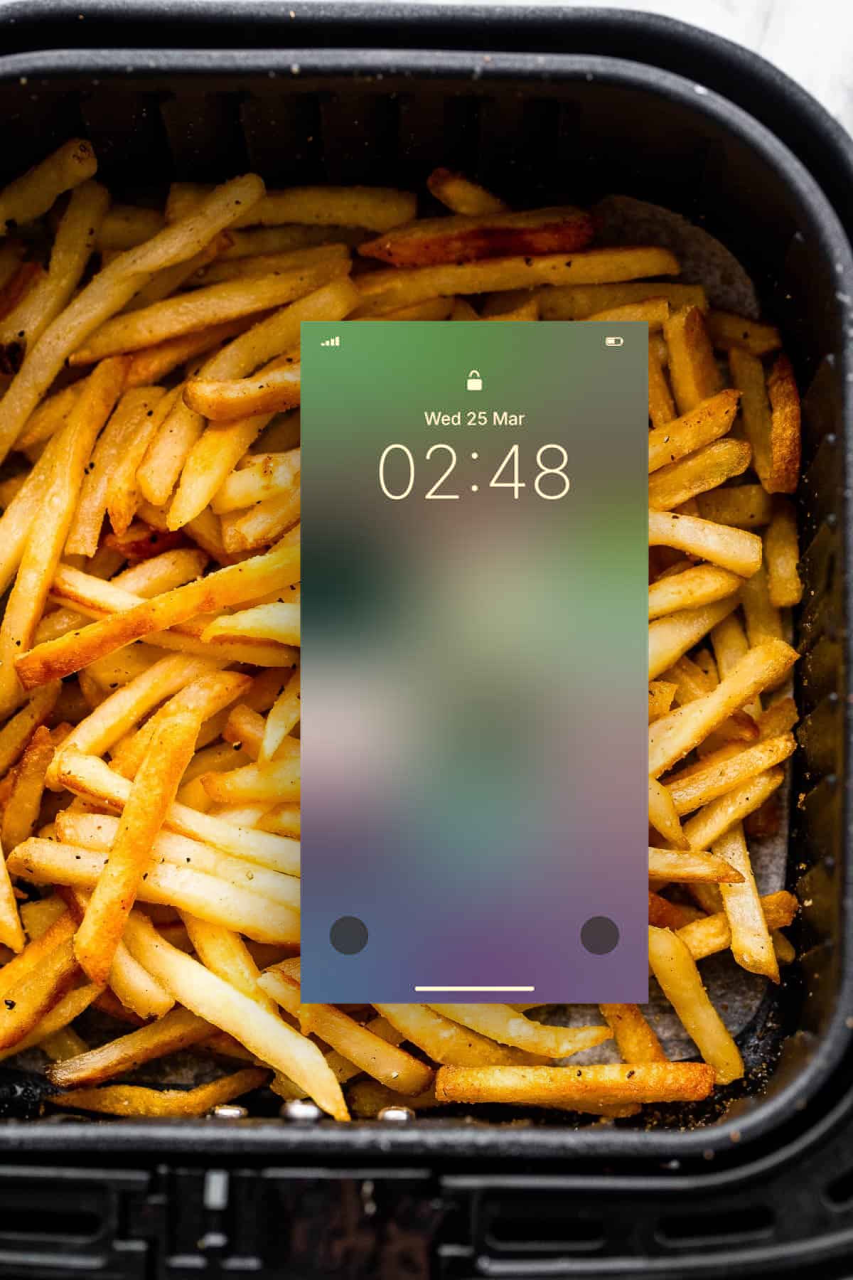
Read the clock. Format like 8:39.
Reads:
2:48
